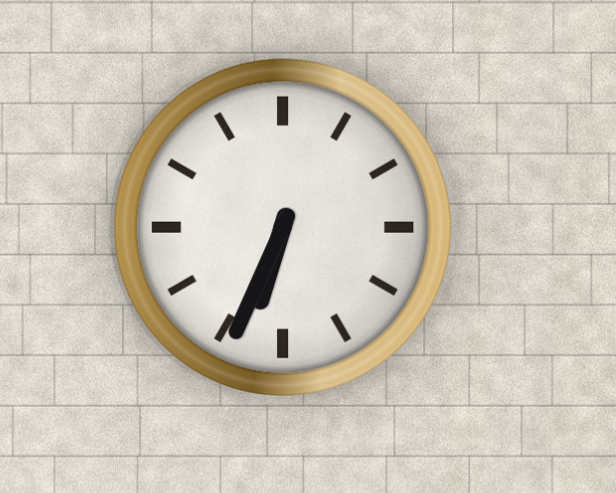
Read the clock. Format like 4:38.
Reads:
6:34
